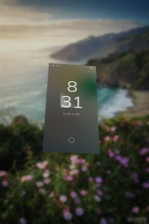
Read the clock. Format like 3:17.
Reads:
8:31
